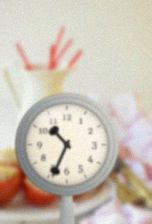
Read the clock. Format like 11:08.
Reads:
10:34
